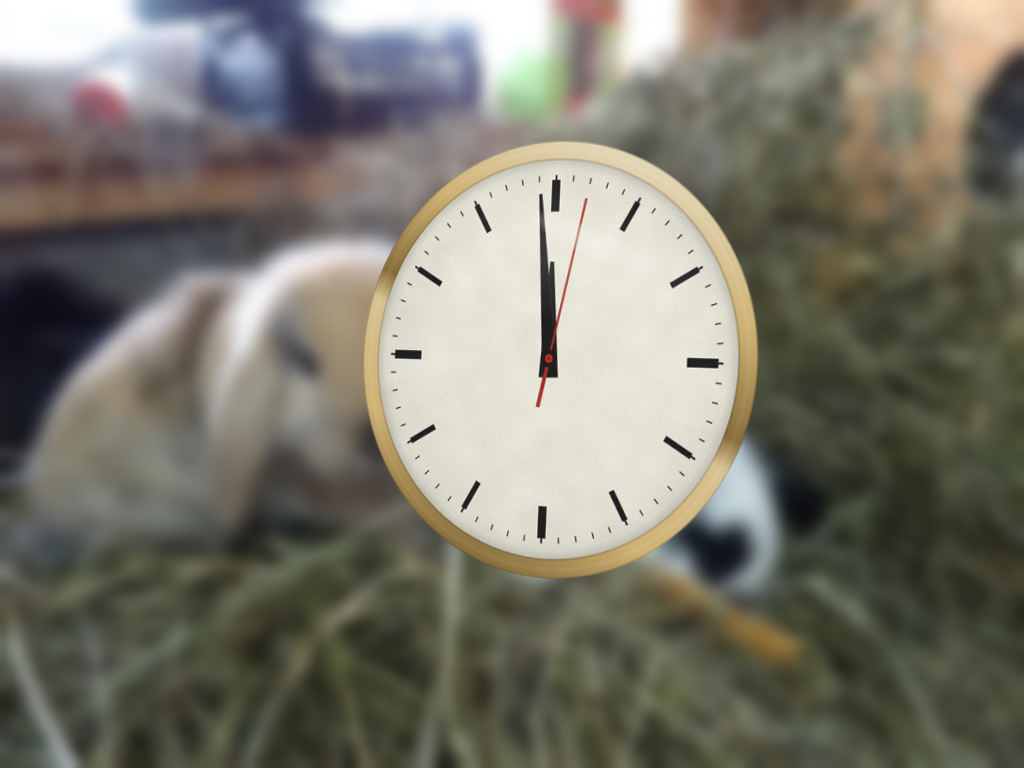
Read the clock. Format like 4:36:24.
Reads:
11:59:02
